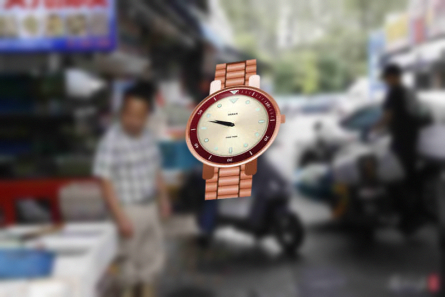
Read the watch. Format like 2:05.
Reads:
9:48
